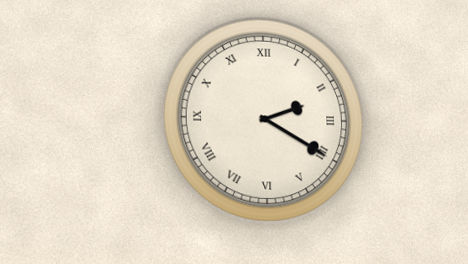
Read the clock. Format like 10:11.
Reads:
2:20
